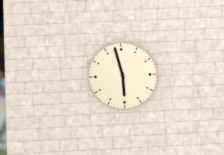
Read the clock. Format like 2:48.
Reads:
5:58
